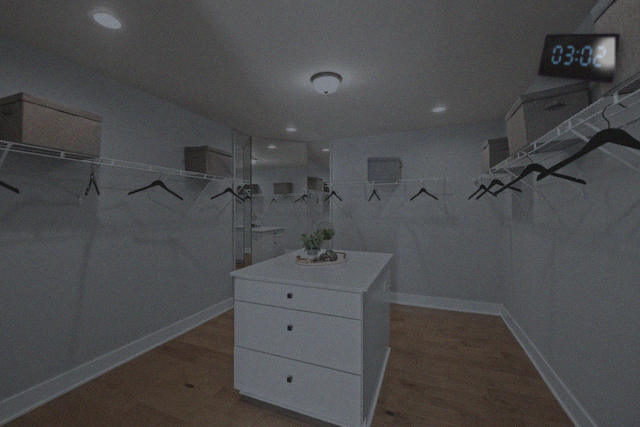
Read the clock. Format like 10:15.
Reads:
3:02
